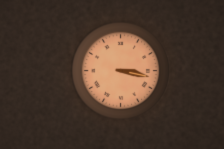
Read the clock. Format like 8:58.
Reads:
3:17
